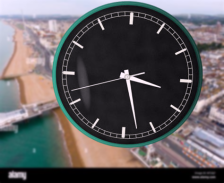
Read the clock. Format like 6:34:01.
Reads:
3:27:42
